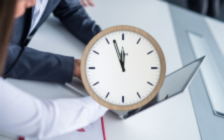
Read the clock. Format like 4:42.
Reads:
11:57
